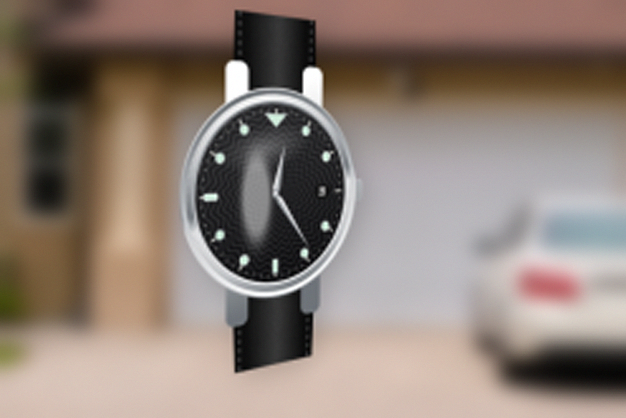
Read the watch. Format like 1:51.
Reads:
12:24
